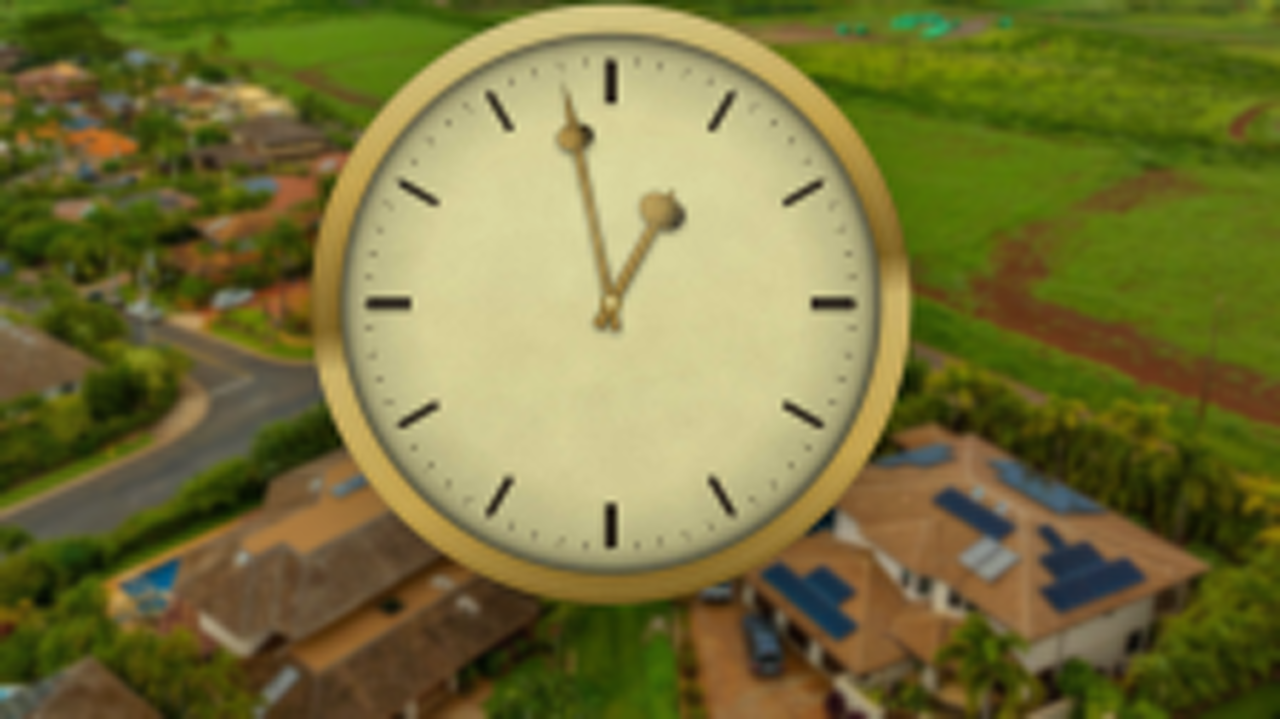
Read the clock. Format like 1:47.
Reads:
12:58
